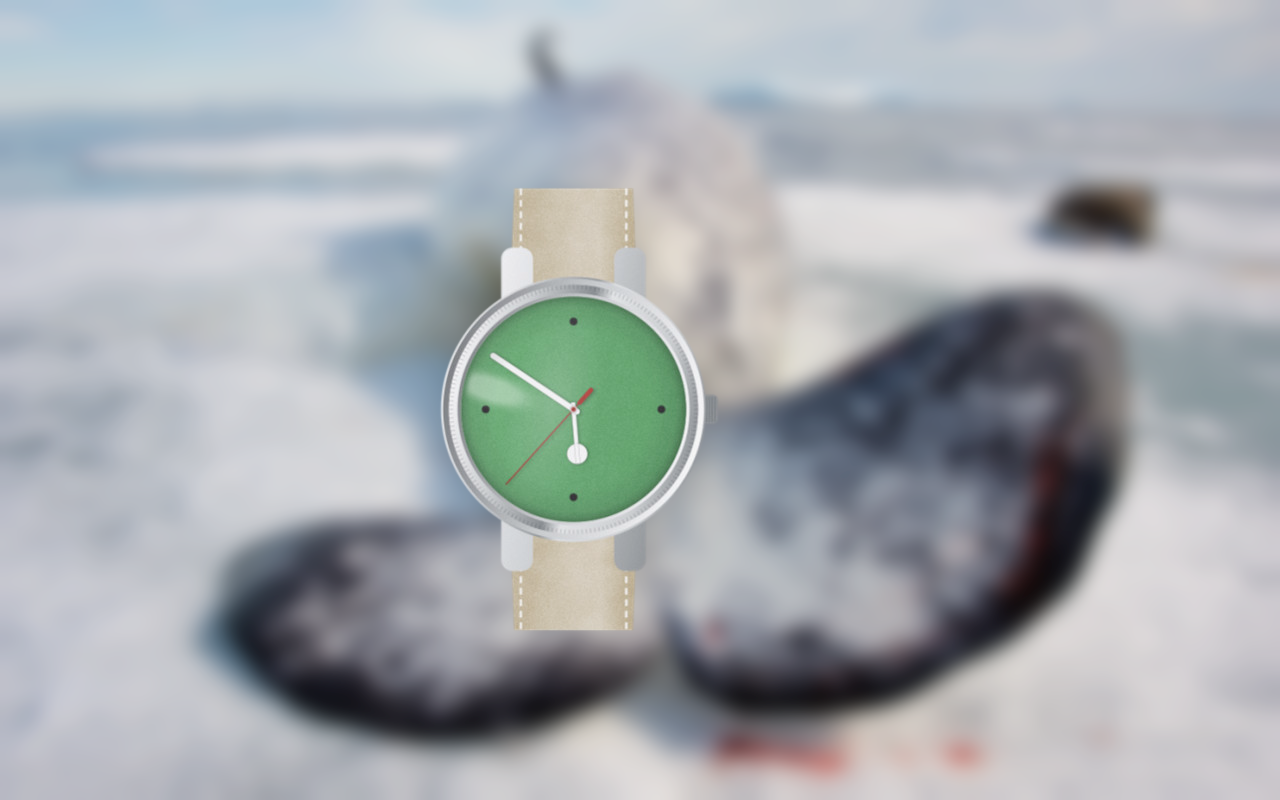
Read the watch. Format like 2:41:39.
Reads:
5:50:37
